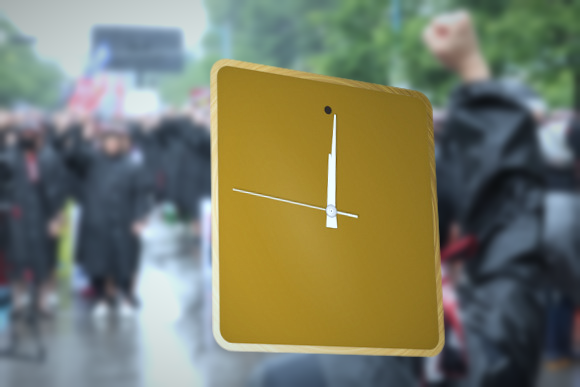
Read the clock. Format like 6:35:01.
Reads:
12:00:46
